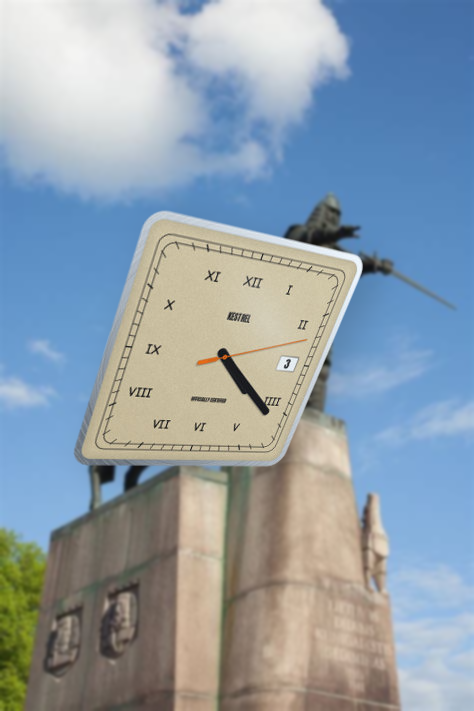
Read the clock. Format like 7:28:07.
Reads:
4:21:12
